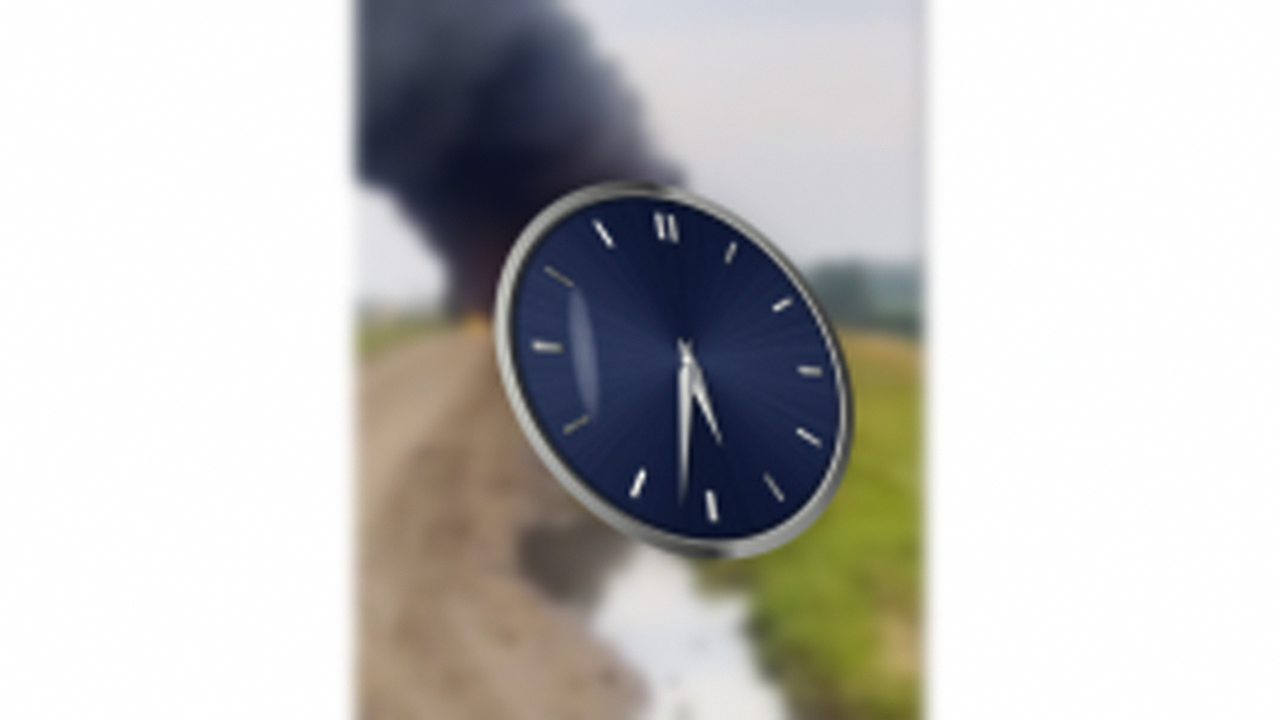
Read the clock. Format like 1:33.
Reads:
5:32
